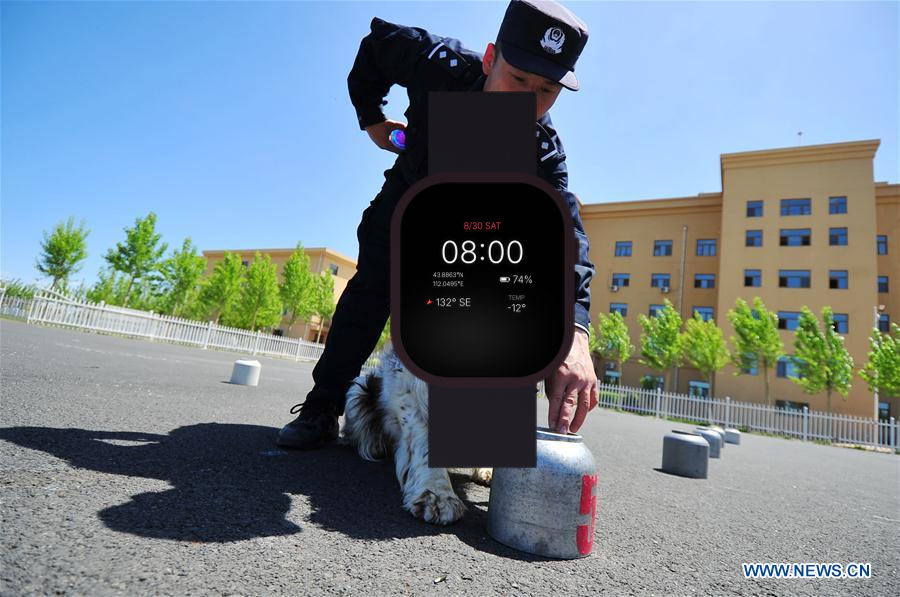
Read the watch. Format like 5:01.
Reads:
8:00
